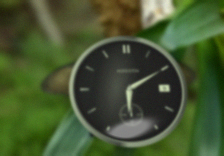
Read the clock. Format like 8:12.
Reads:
6:10
